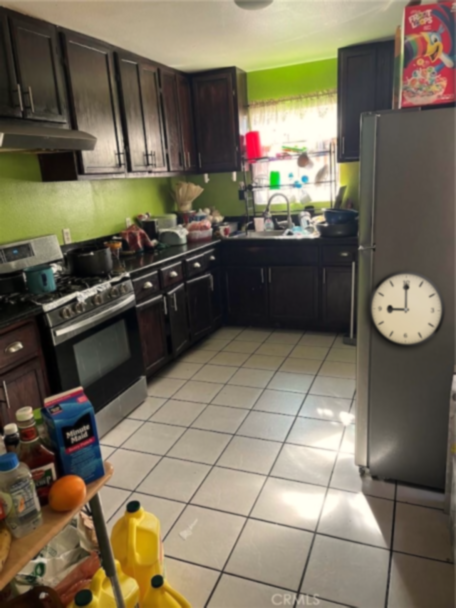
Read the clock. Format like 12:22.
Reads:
9:00
